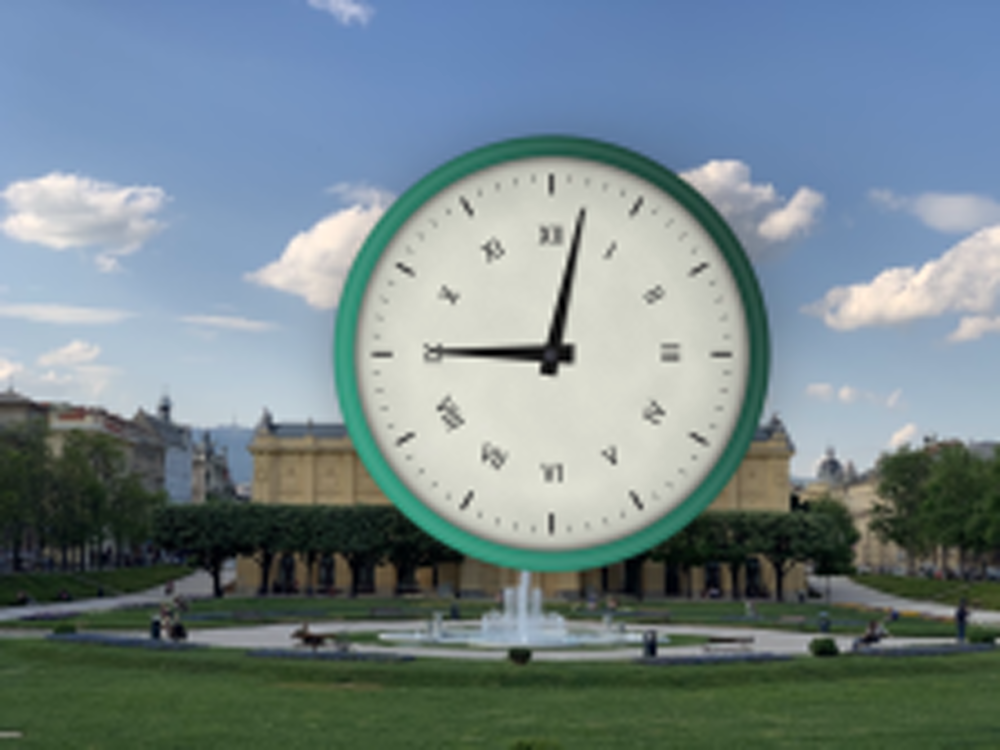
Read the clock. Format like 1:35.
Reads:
9:02
